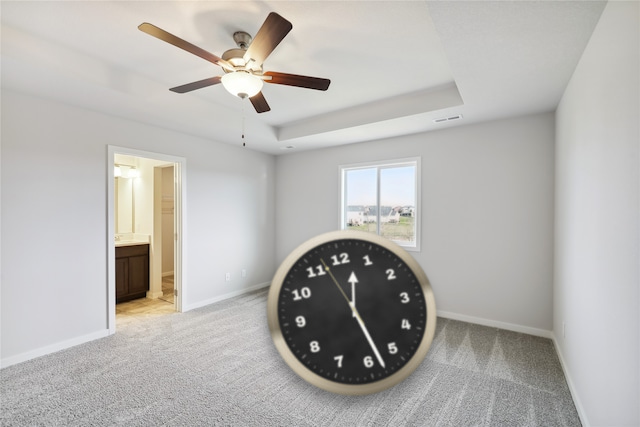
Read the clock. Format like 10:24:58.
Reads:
12:27:57
